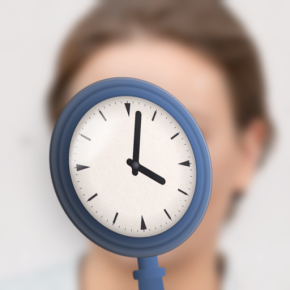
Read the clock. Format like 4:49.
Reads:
4:02
